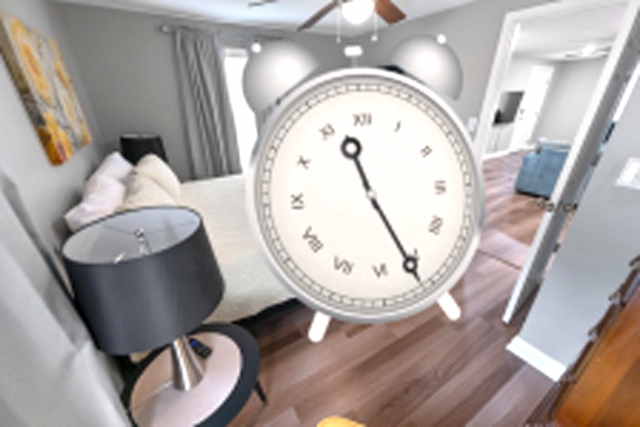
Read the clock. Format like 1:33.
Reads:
11:26
